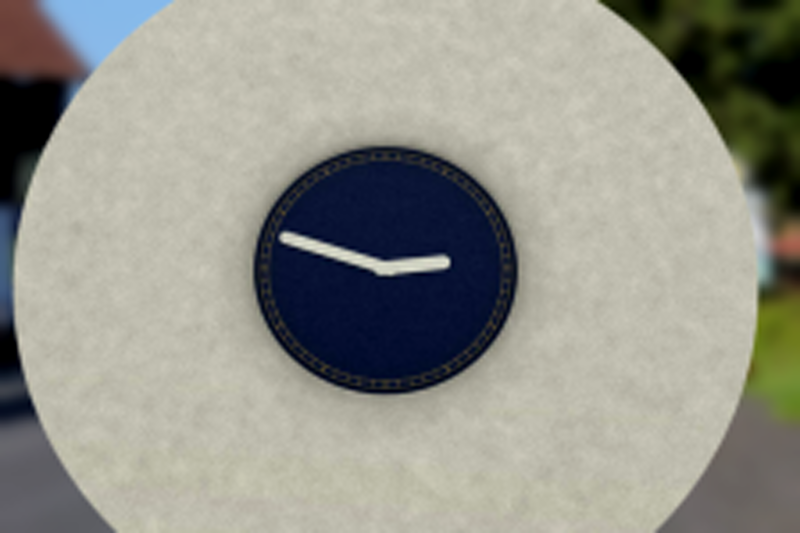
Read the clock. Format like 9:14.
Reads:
2:48
